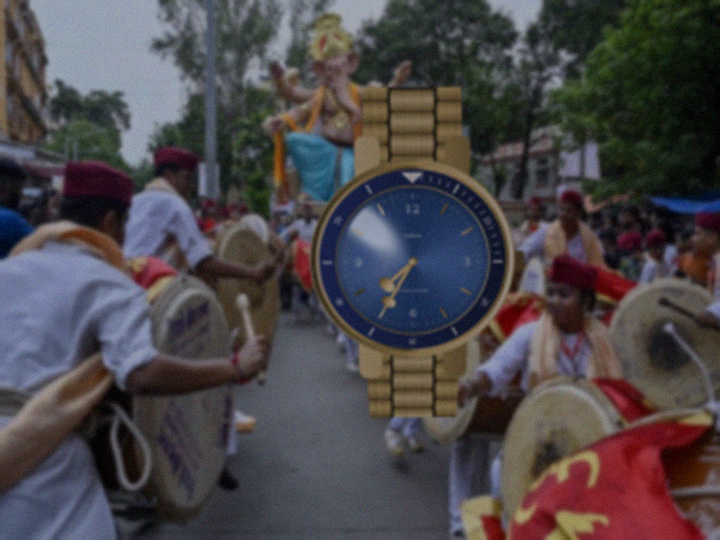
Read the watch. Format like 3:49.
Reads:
7:35
